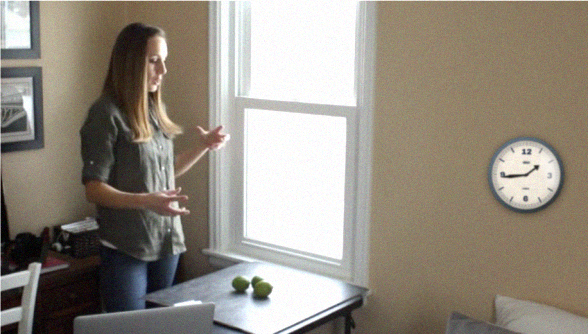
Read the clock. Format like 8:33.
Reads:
1:44
